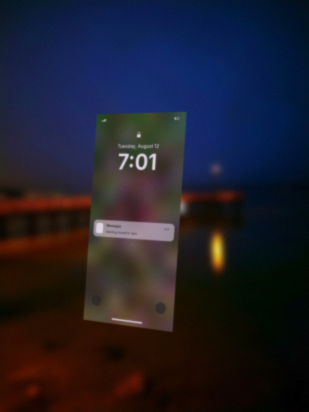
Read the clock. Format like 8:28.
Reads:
7:01
